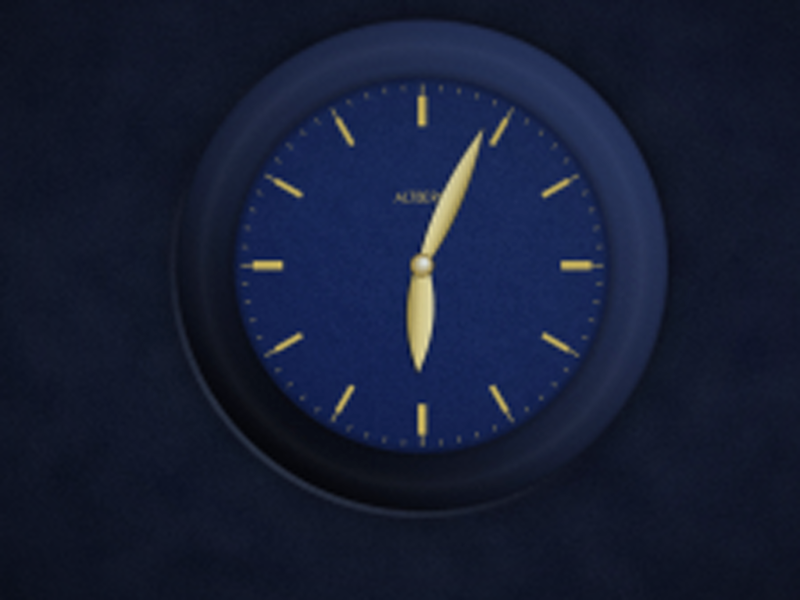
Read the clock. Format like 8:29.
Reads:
6:04
